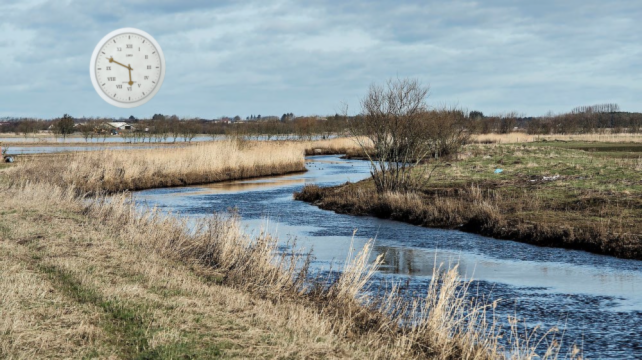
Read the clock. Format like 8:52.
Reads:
5:49
